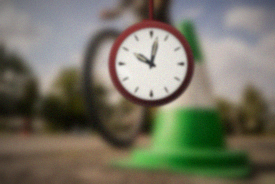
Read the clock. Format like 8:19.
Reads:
10:02
